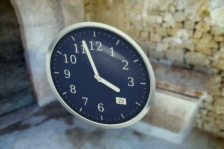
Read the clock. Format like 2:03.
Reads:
3:57
